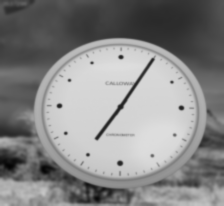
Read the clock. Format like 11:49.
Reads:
7:05
